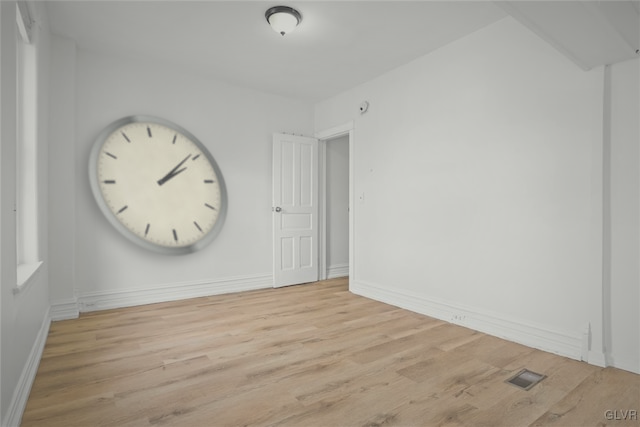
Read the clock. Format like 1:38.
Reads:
2:09
